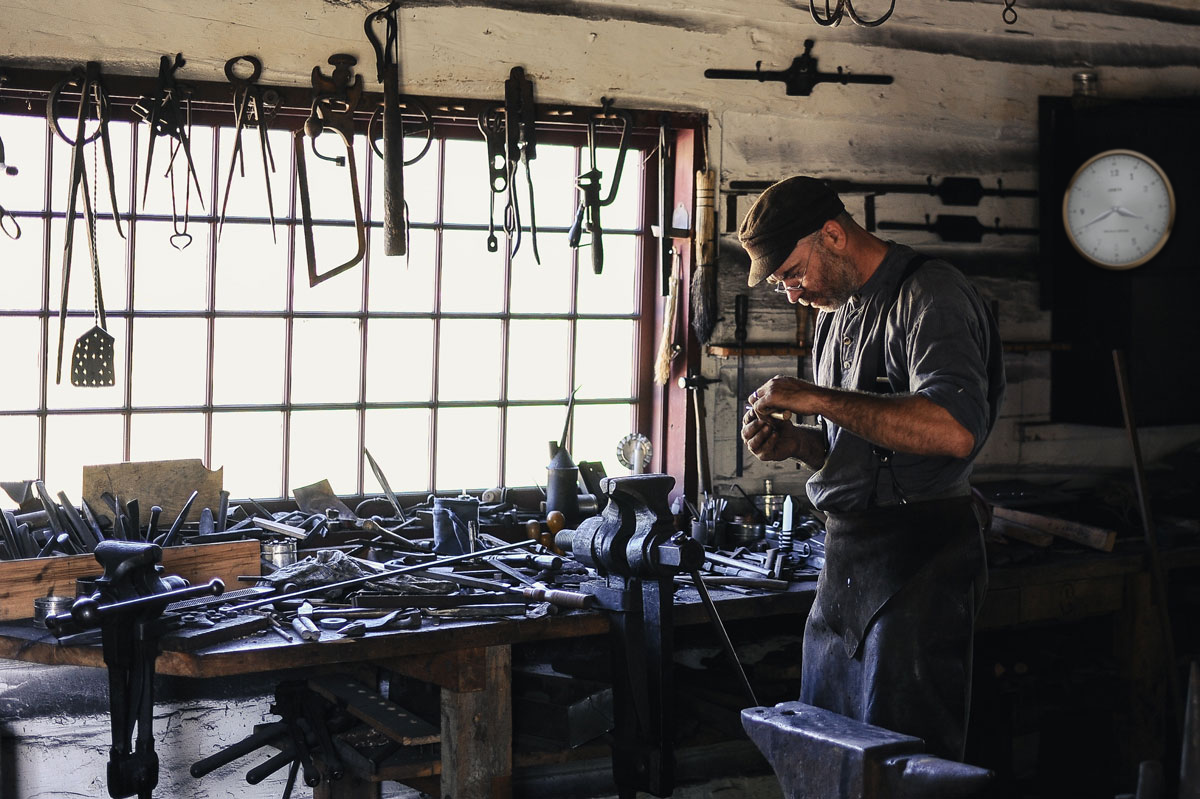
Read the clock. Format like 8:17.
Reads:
3:41
